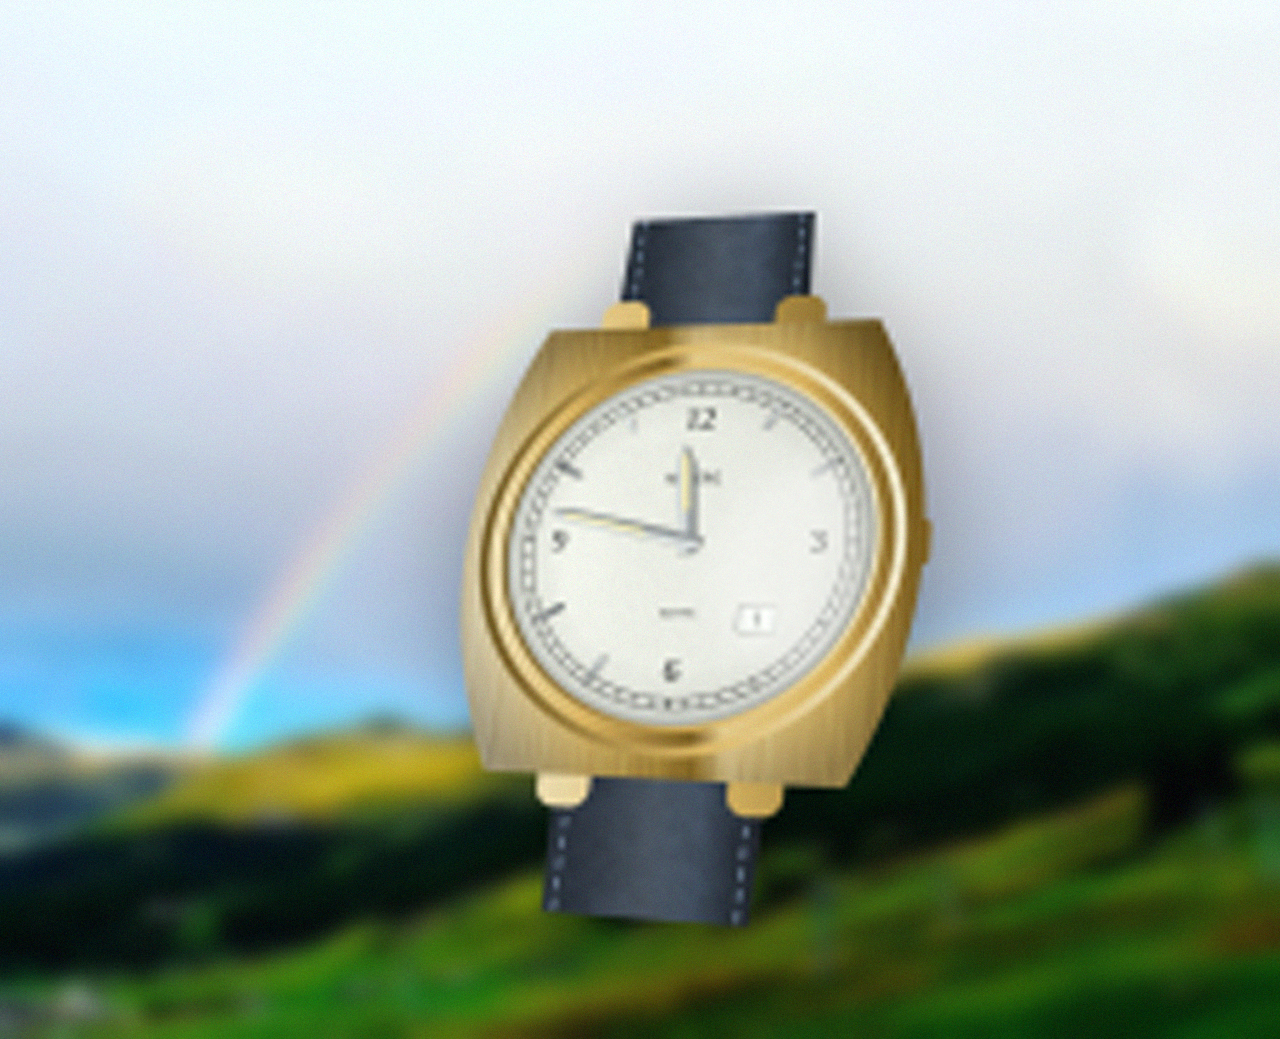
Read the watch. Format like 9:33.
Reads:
11:47
